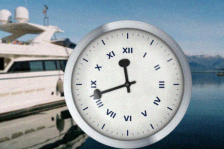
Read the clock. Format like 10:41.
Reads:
11:42
